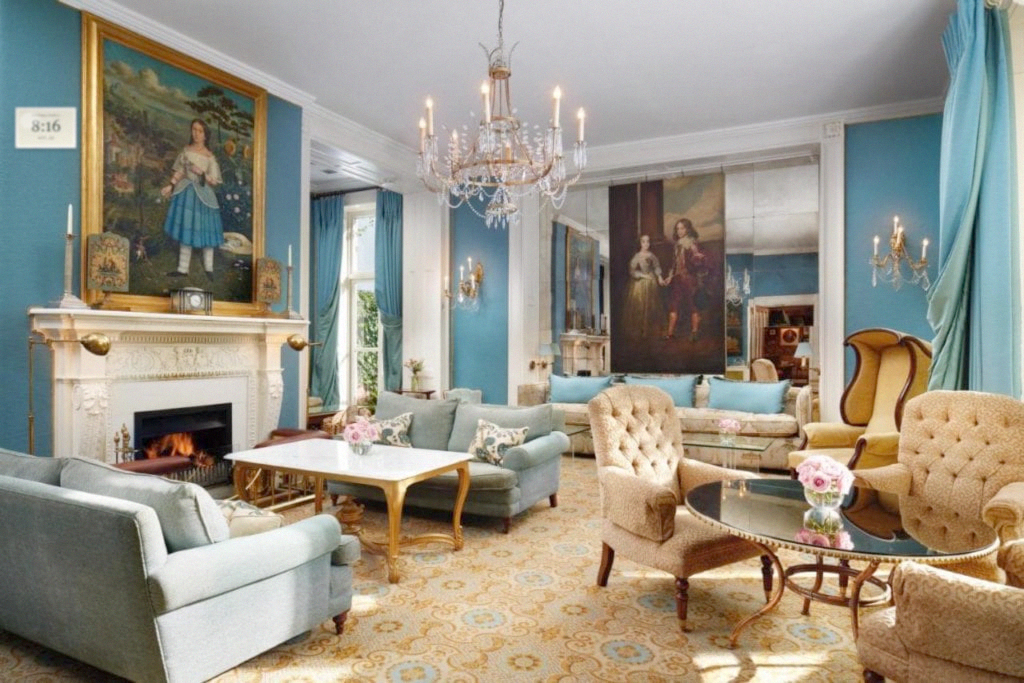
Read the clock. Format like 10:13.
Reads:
8:16
